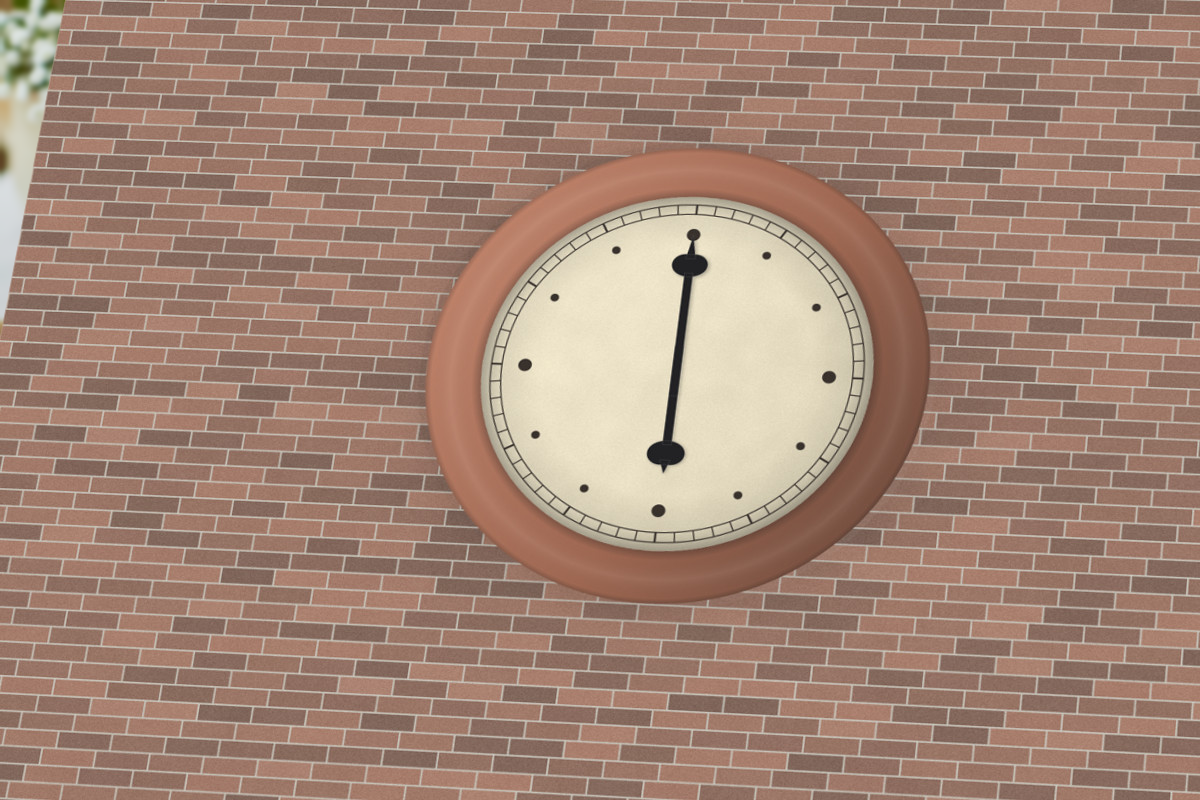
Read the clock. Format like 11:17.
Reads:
6:00
